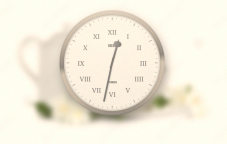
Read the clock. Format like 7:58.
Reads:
12:32
